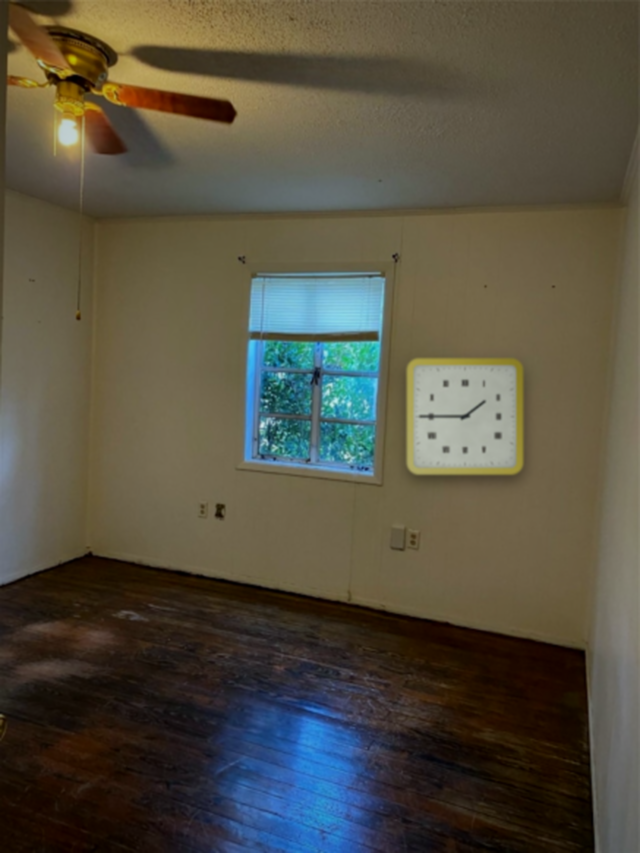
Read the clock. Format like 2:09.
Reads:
1:45
